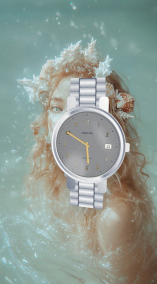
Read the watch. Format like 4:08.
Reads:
5:50
